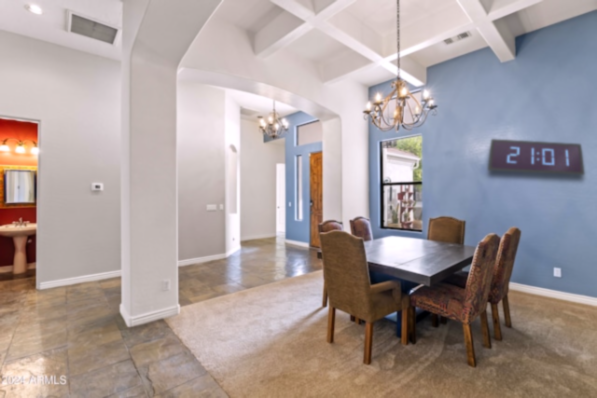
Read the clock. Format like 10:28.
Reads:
21:01
